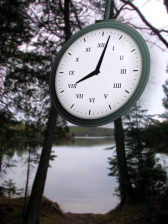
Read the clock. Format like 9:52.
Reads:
8:02
